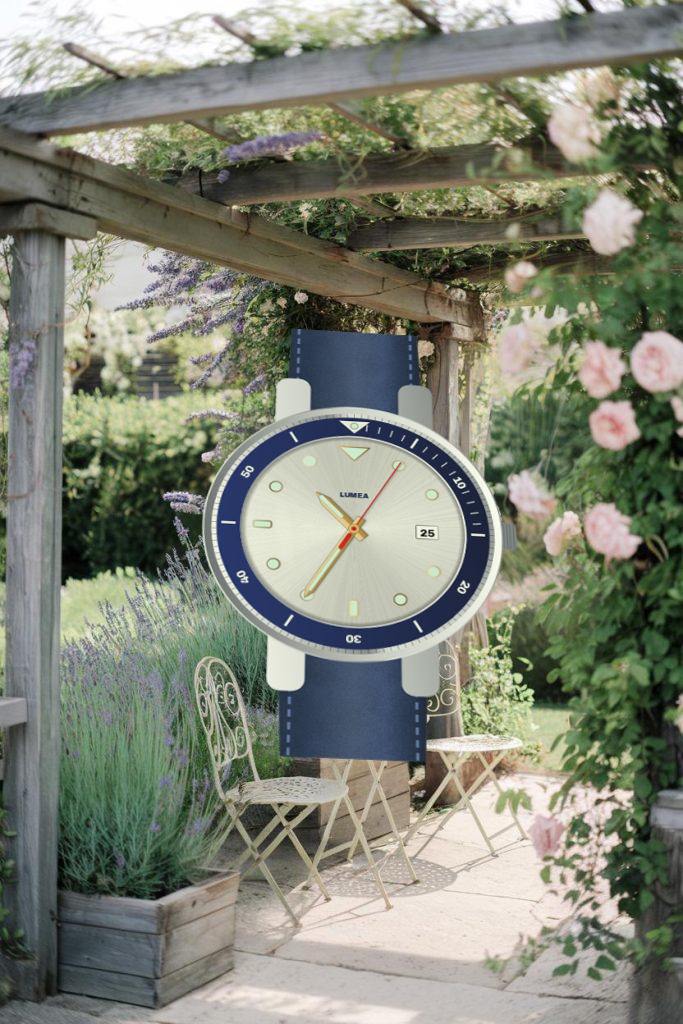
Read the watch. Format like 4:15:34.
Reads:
10:35:05
